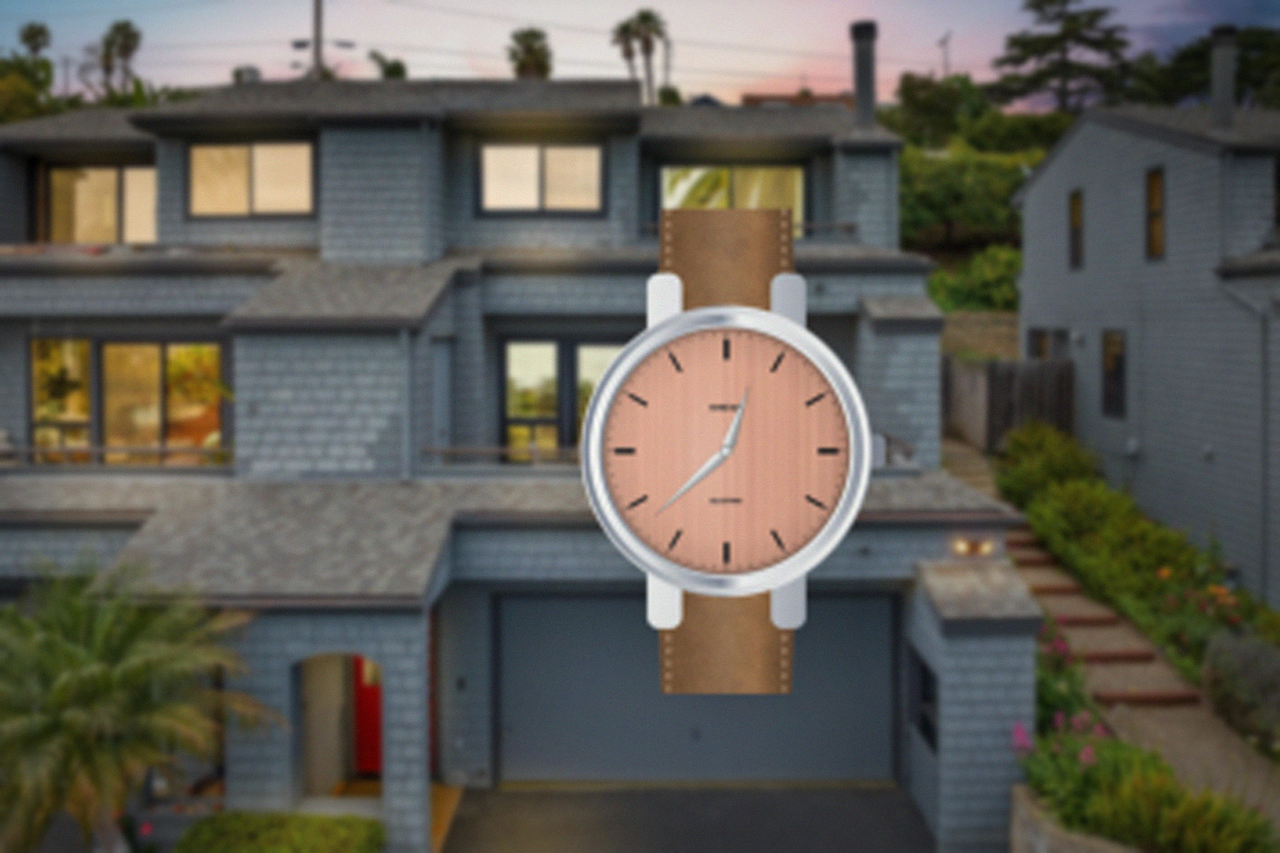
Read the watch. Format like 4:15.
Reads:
12:38
